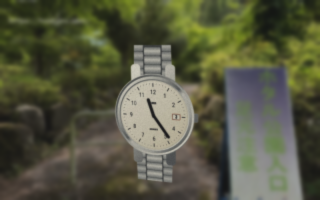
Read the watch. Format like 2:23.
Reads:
11:24
